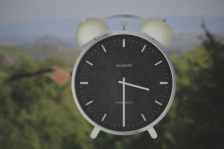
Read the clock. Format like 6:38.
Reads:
3:30
